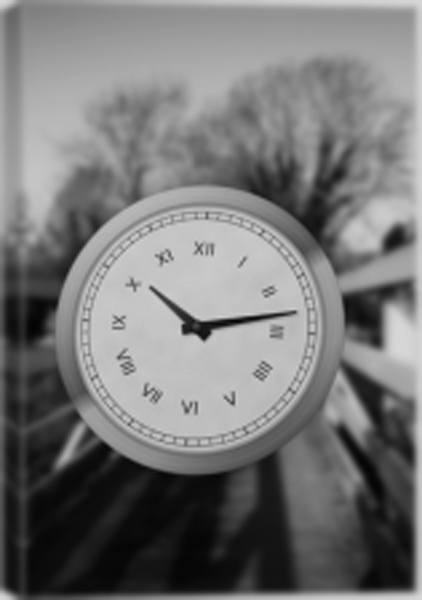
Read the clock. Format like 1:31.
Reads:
10:13
